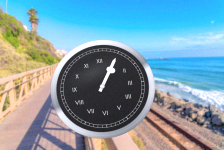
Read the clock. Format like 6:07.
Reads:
1:05
